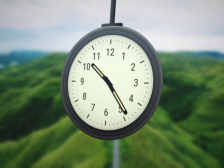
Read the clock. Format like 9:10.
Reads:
10:24
